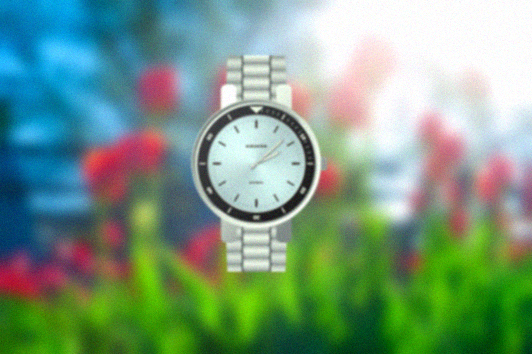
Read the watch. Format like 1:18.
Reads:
2:08
